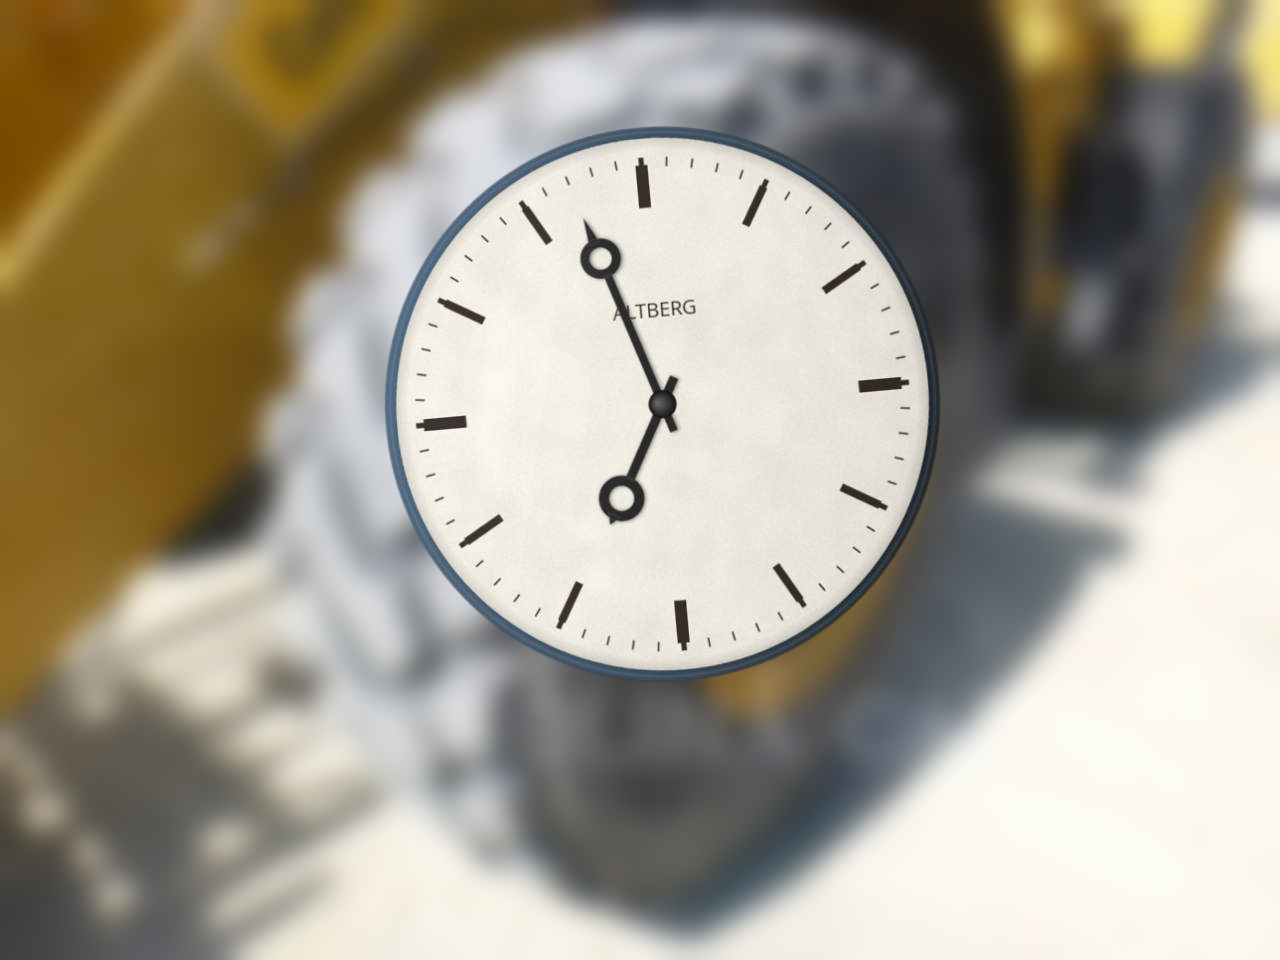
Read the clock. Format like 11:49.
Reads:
6:57
